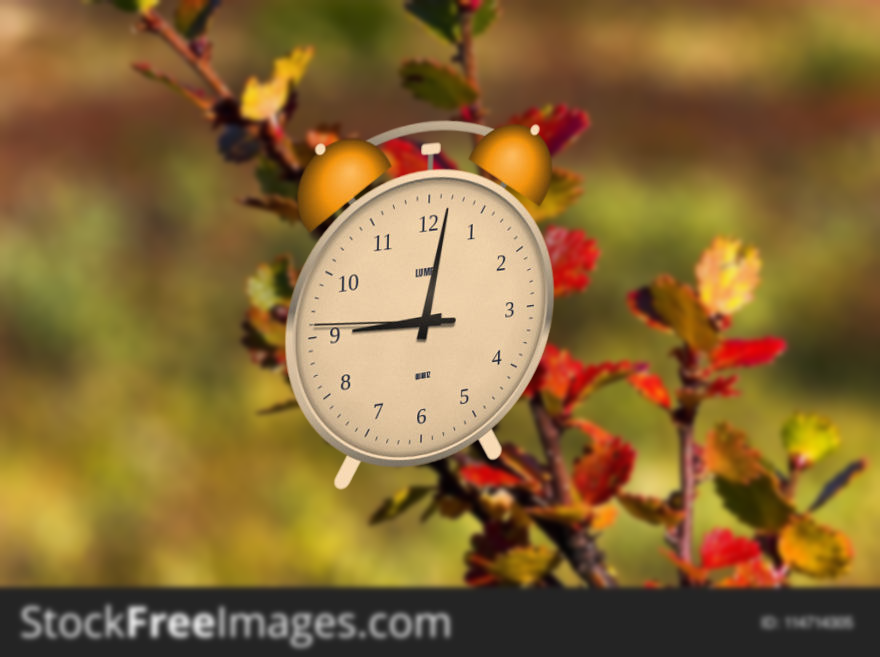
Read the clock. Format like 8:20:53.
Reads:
9:01:46
